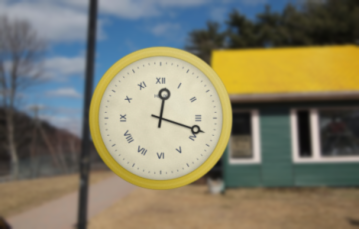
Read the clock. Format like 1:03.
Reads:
12:18
